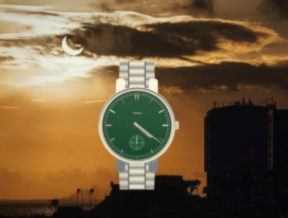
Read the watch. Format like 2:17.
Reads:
4:21
